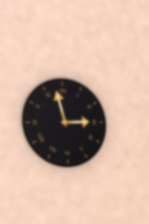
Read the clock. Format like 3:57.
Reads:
2:58
